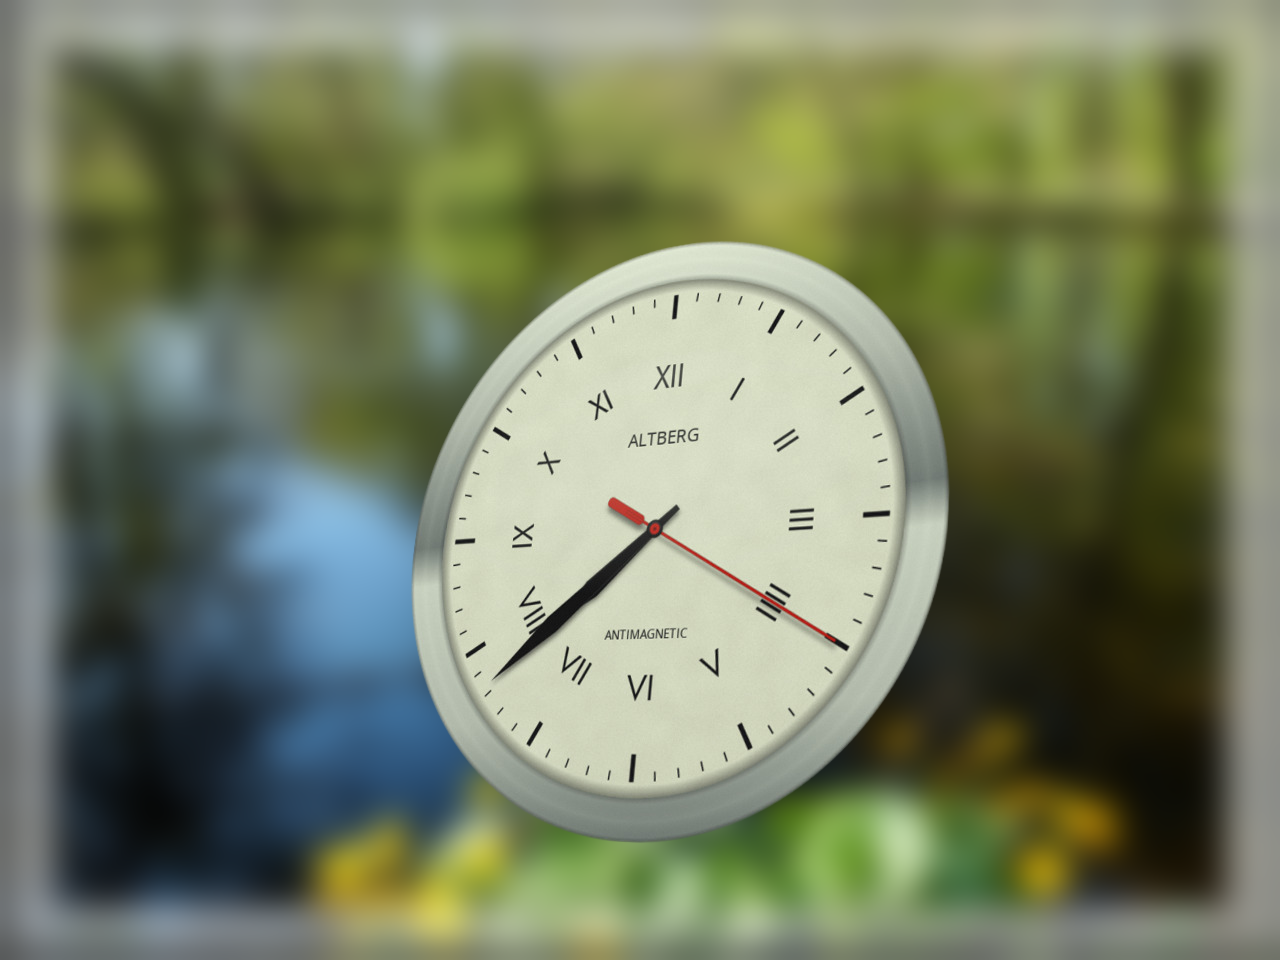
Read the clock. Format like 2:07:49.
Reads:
7:38:20
